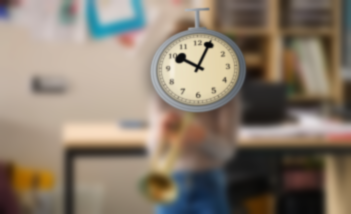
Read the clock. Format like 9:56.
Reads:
10:04
